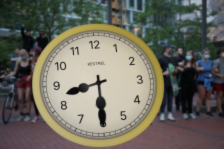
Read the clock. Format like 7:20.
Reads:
8:30
